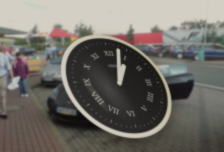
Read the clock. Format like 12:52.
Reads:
1:03
